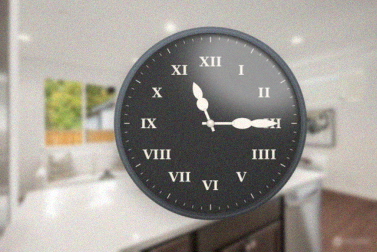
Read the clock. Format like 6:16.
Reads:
11:15
